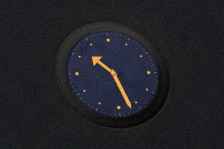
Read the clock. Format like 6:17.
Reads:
10:27
